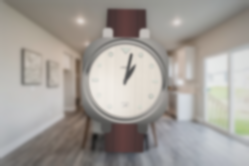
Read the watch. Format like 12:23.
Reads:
1:02
